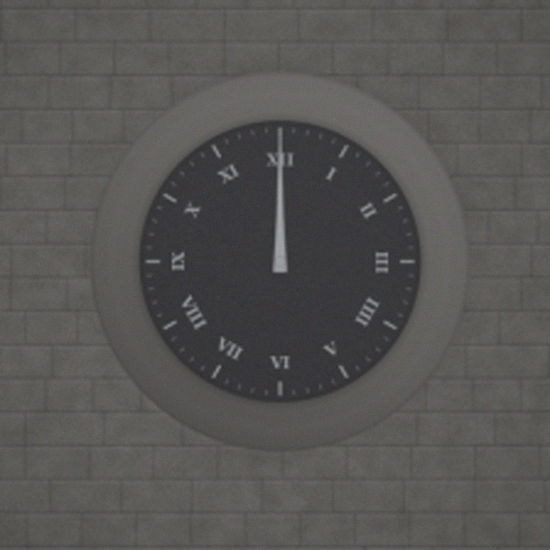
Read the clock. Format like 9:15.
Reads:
12:00
